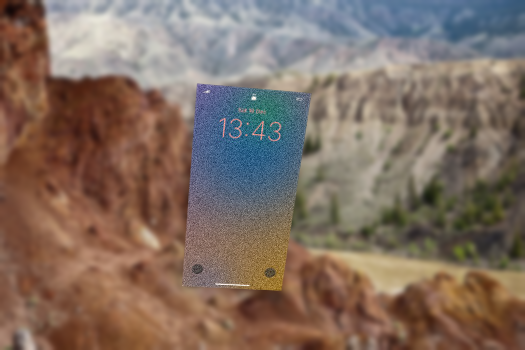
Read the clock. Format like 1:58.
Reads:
13:43
